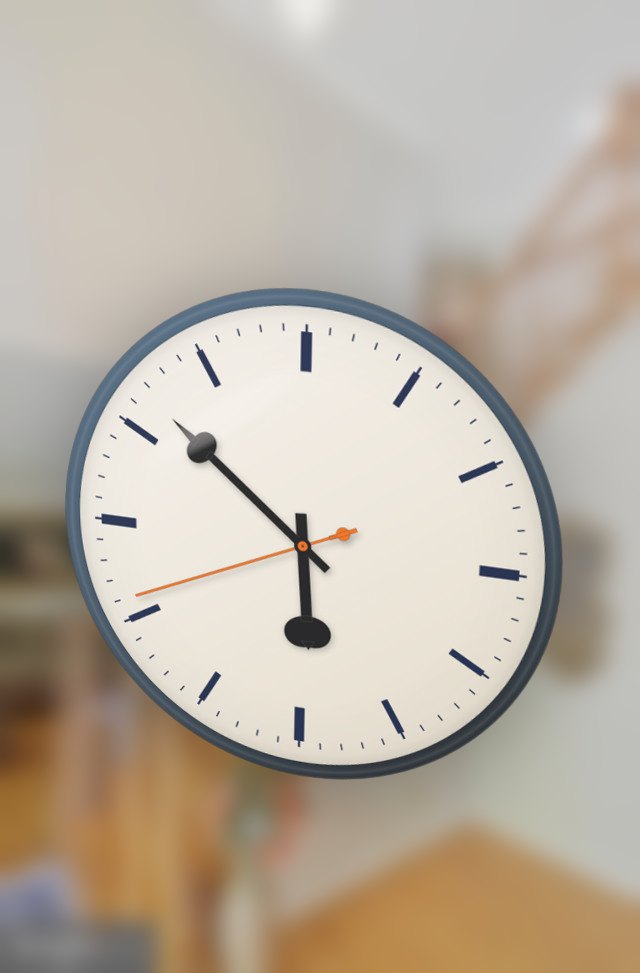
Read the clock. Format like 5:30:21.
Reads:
5:51:41
